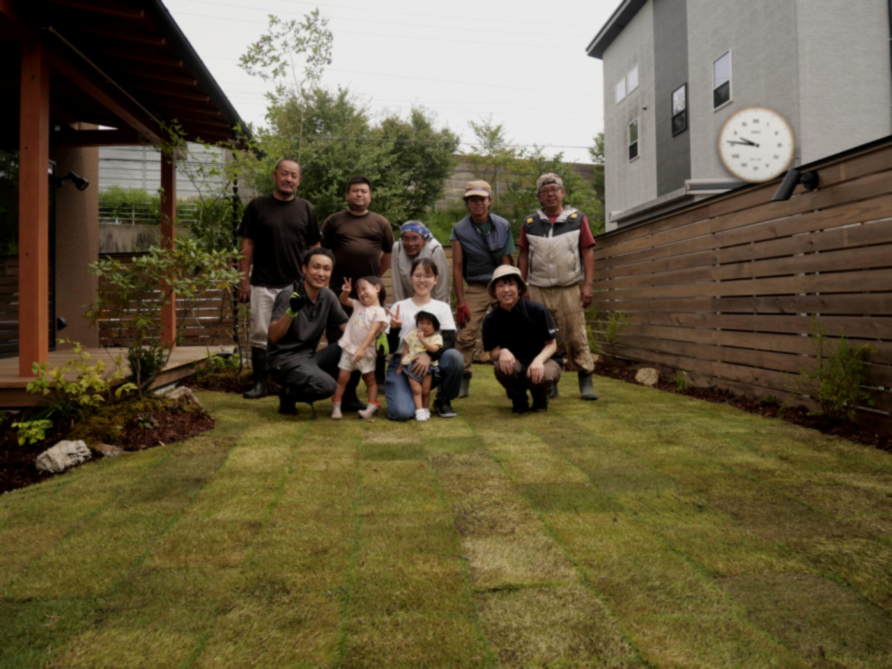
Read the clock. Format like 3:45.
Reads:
9:46
